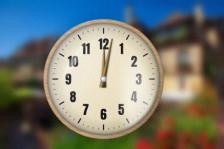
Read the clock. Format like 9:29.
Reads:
12:02
